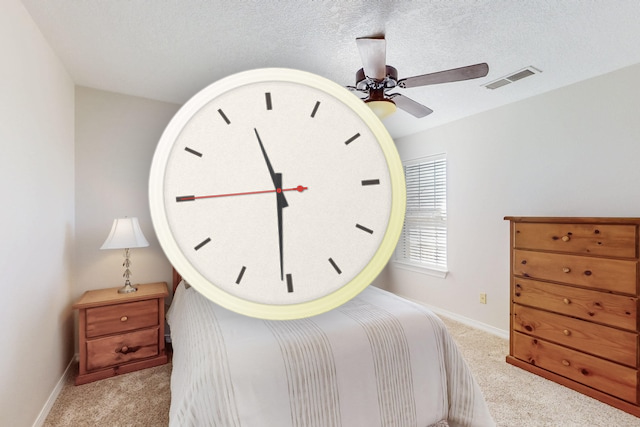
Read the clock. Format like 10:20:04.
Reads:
11:30:45
